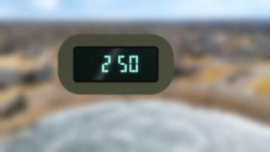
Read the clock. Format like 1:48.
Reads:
2:50
